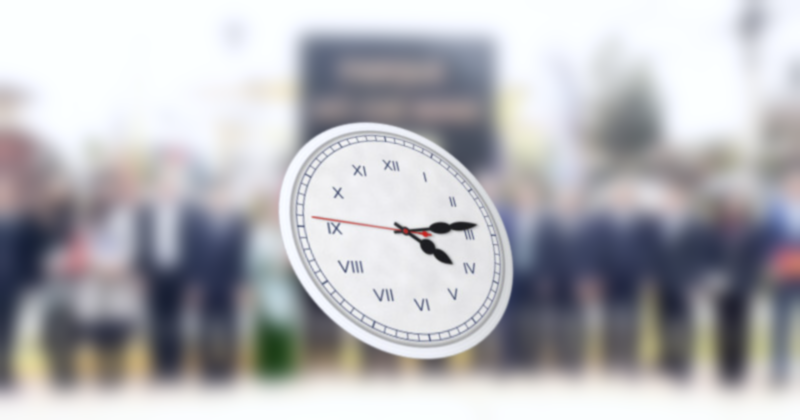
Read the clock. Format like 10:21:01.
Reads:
4:13:46
